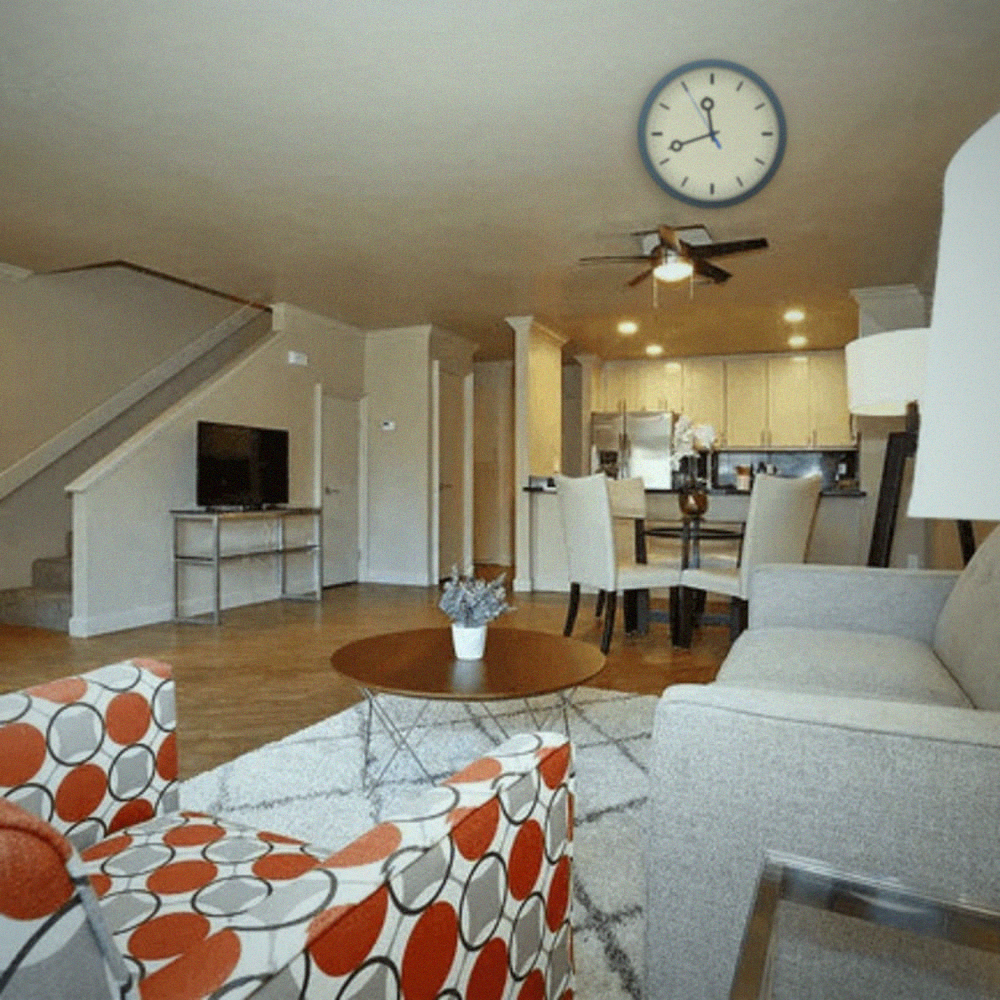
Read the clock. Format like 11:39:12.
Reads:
11:41:55
